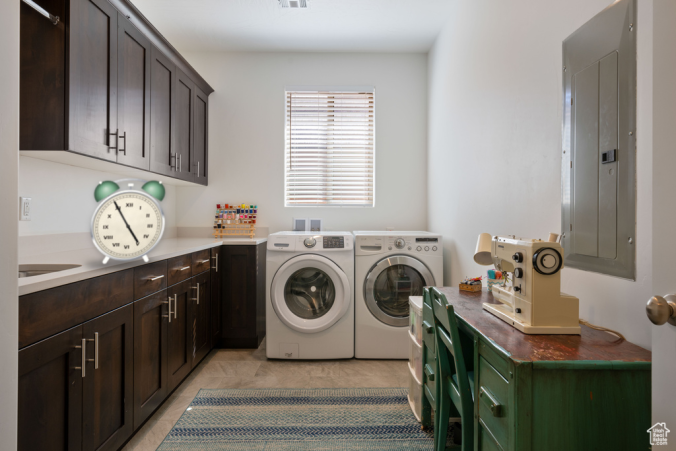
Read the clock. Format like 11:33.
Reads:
4:55
